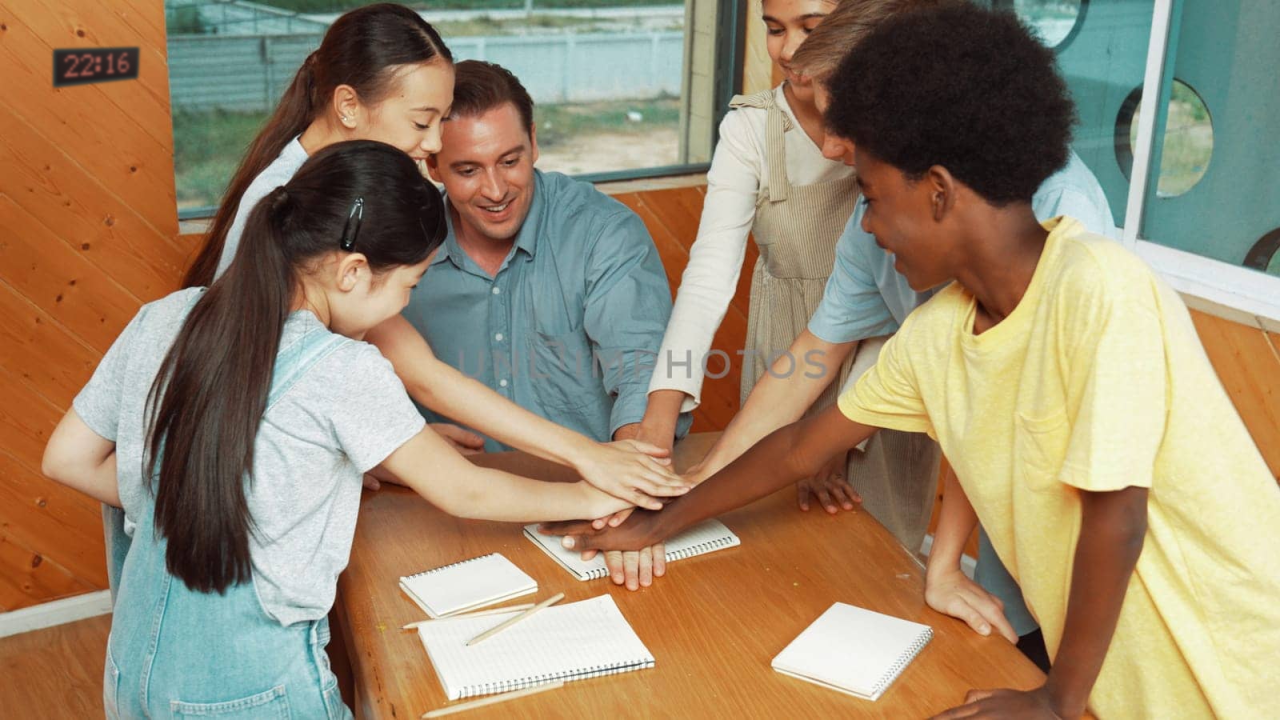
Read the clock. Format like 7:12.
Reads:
22:16
